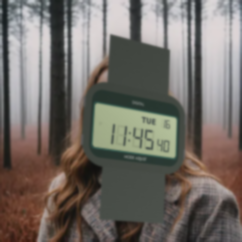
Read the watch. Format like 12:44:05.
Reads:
11:45:40
